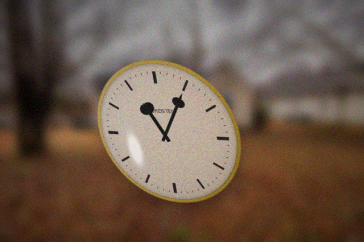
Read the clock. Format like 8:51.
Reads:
11:05
